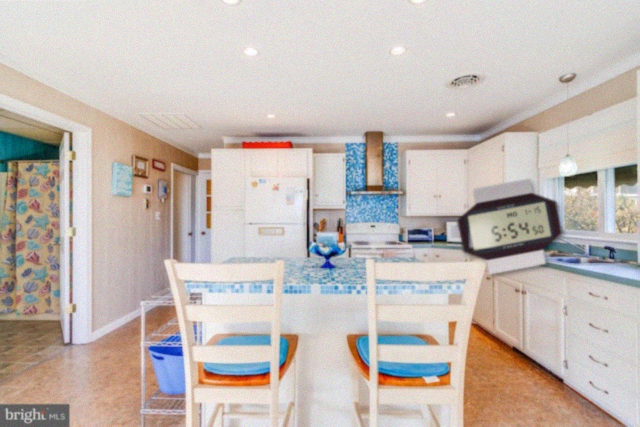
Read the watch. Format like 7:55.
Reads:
5:54
